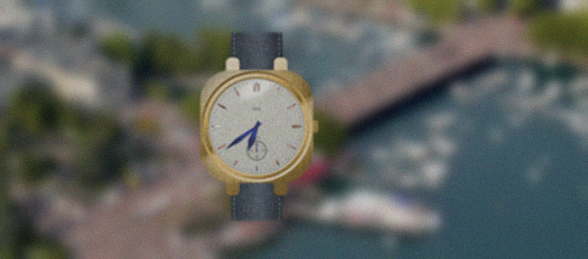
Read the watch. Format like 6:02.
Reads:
6:39
